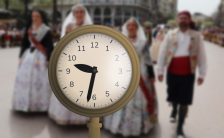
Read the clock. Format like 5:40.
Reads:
9:32
